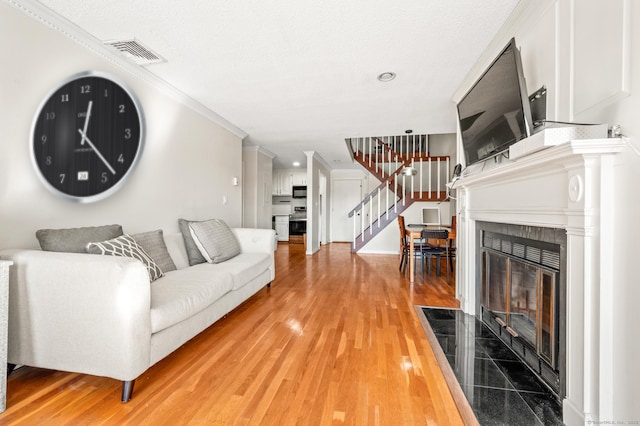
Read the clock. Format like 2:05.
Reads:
12:23
